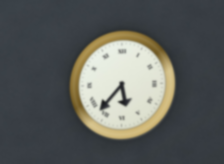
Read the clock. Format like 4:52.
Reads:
5:37
